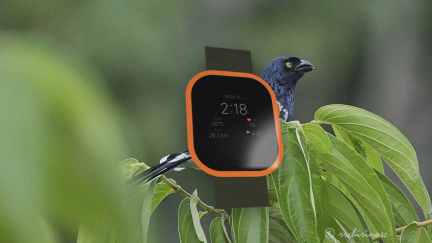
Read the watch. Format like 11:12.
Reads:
2:18
